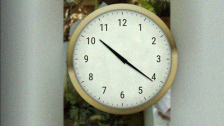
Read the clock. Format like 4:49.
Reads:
10:21
